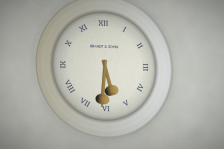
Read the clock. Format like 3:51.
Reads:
5:31
